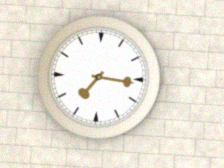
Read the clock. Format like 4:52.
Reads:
7:16
